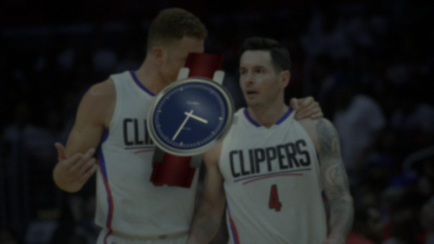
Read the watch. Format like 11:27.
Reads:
3:33
